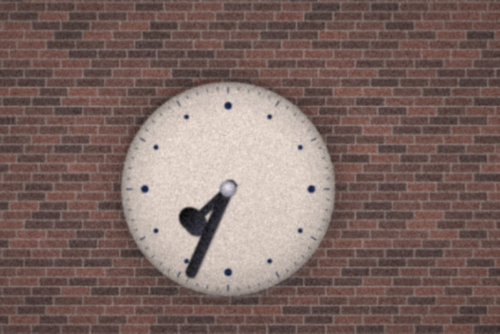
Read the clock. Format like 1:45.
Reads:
7:34
